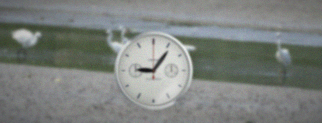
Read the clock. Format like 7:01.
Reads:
9:06
